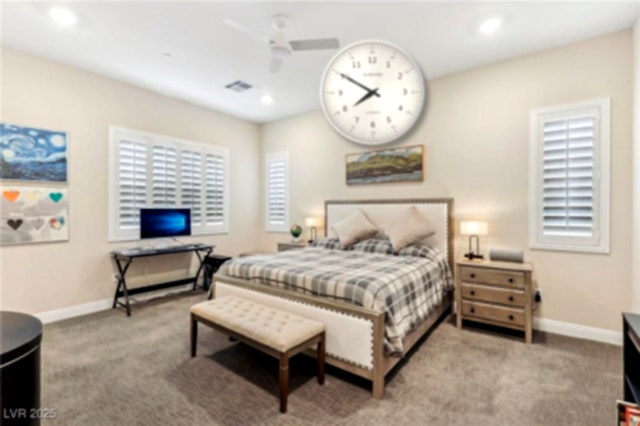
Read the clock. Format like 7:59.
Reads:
7:50
